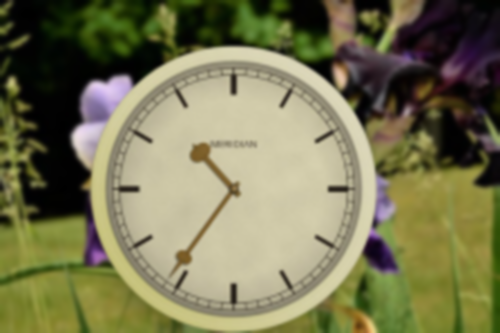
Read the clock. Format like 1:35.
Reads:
10:36
